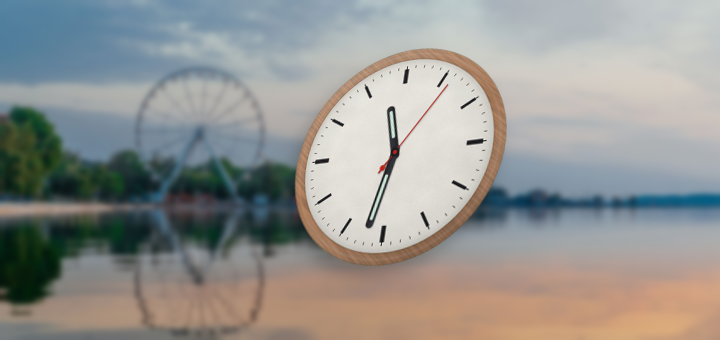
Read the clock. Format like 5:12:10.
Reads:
11:32:06
